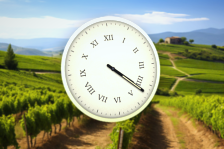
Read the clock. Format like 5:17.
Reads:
4:22
